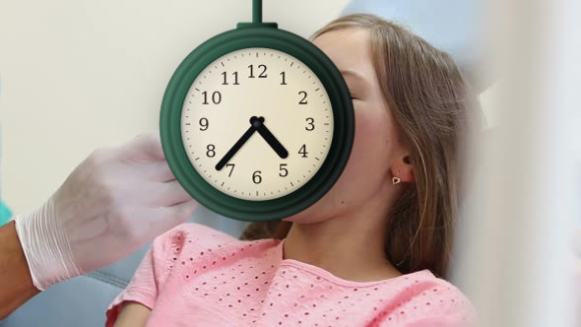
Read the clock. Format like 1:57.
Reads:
4:37
